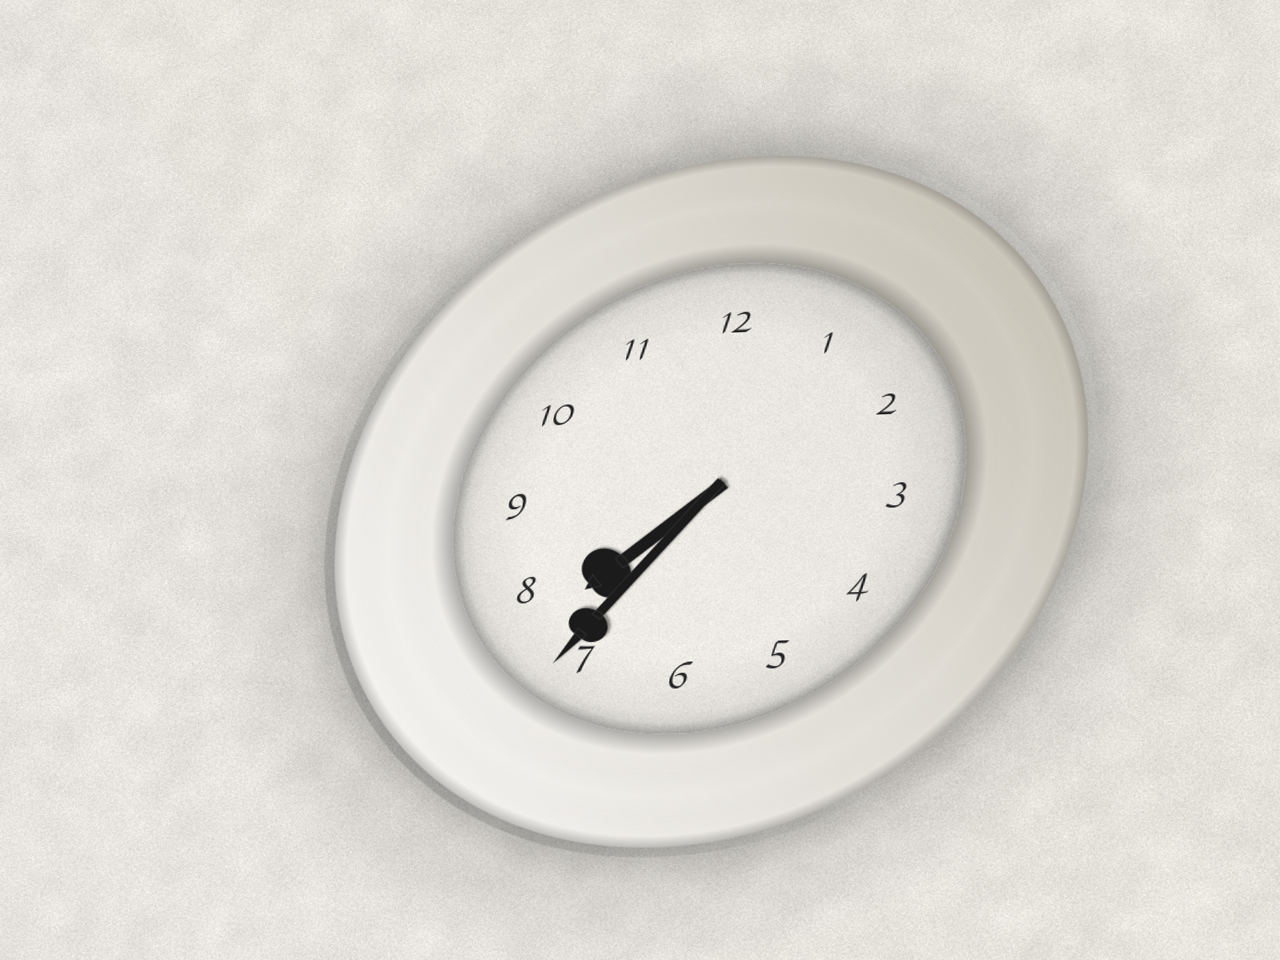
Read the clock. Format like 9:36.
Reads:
7:36
